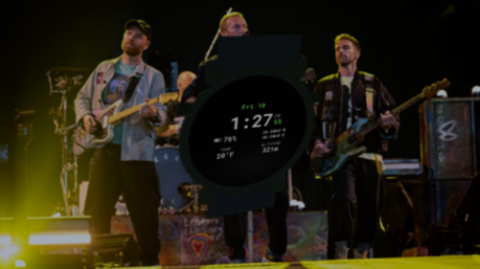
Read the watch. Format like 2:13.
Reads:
1:27
